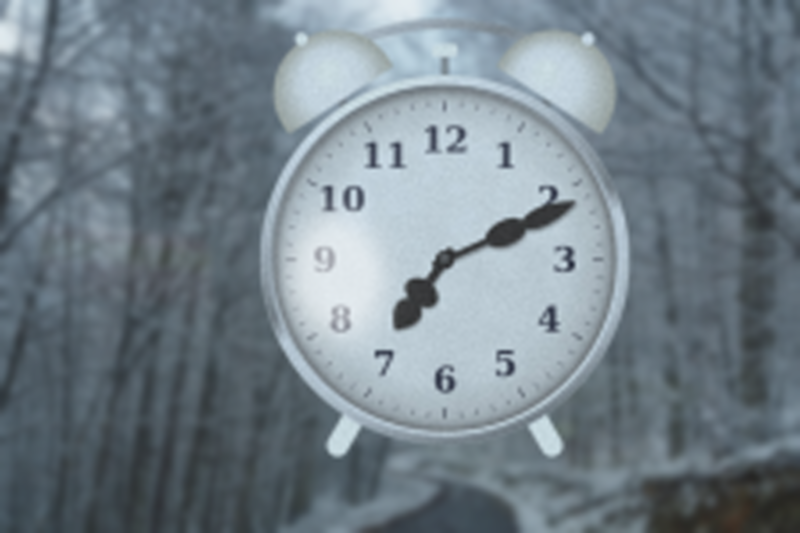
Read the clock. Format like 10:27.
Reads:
7:11
